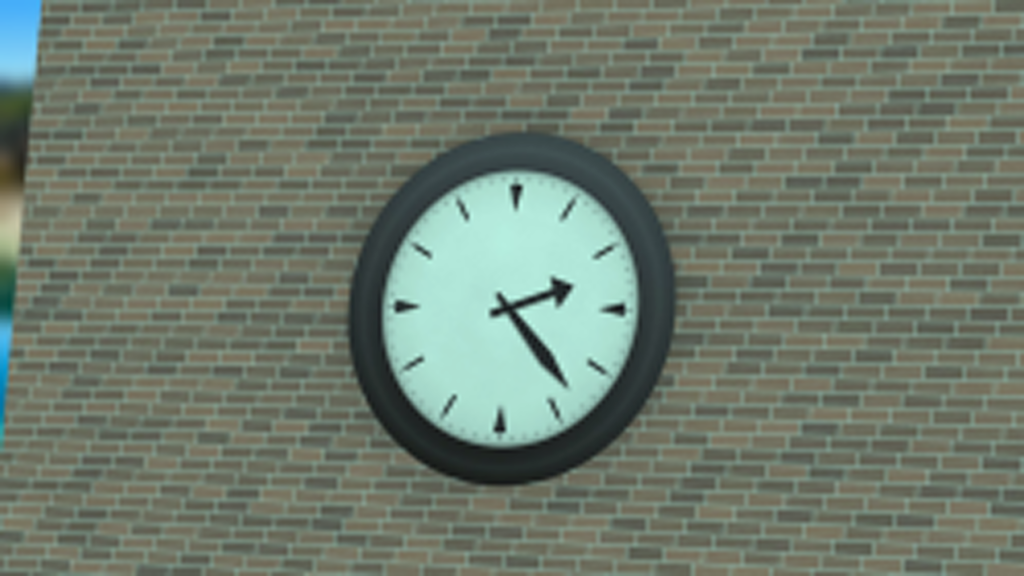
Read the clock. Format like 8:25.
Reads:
2:23
